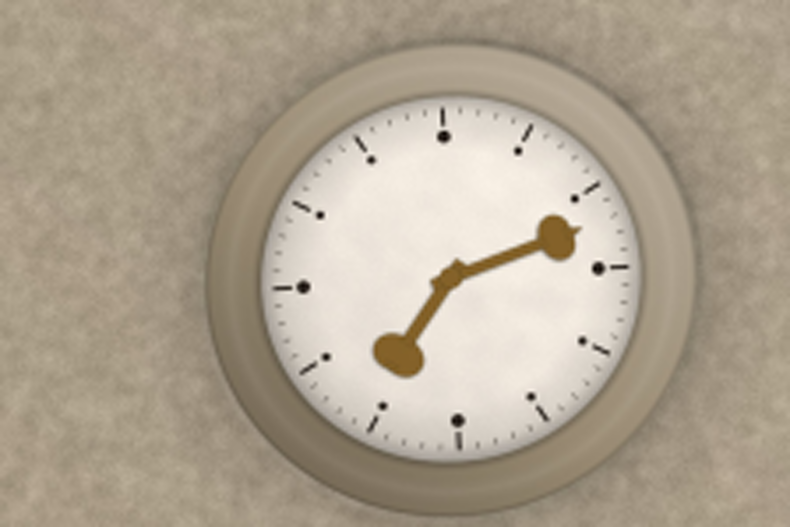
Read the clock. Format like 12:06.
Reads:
7:12
